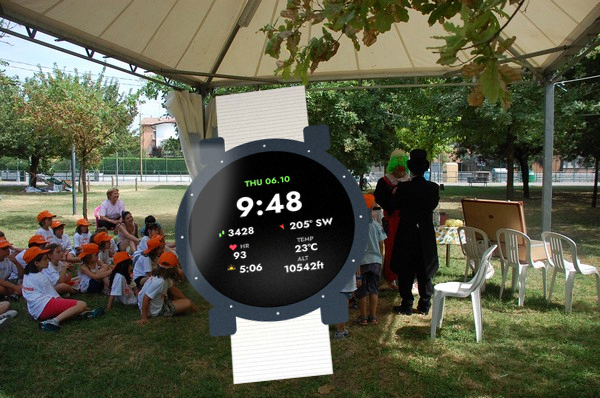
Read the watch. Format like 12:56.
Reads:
9:48
